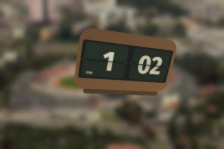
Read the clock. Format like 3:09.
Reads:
1:02
